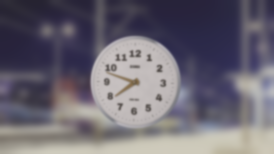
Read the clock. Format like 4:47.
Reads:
7:48
